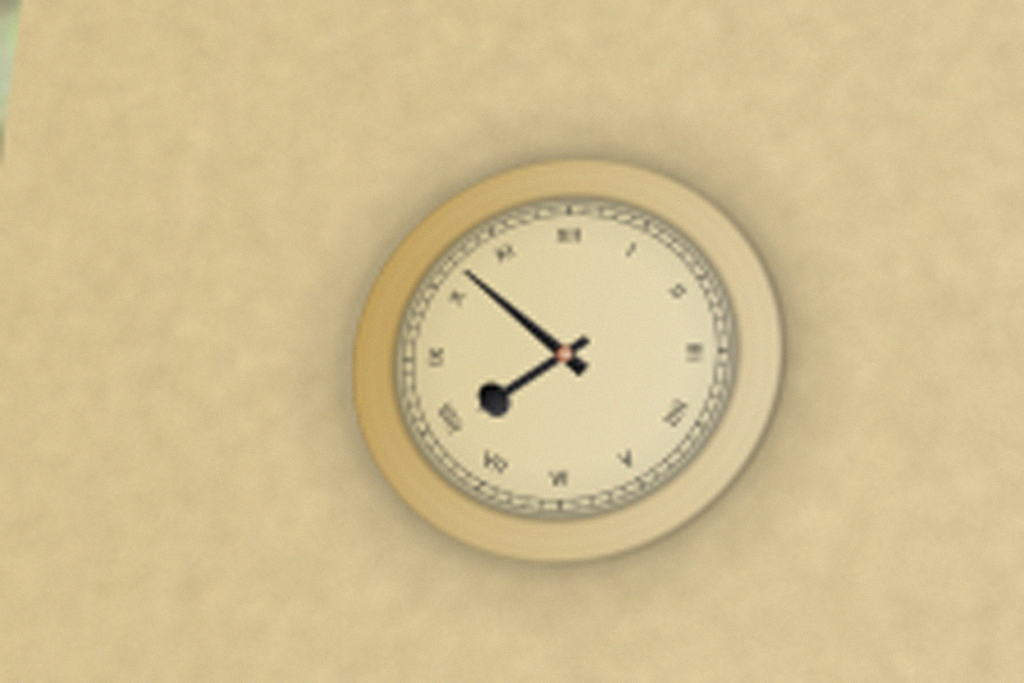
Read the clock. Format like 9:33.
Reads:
7:52
